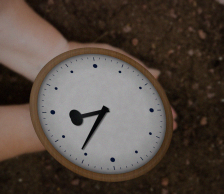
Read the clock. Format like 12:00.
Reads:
8:36
